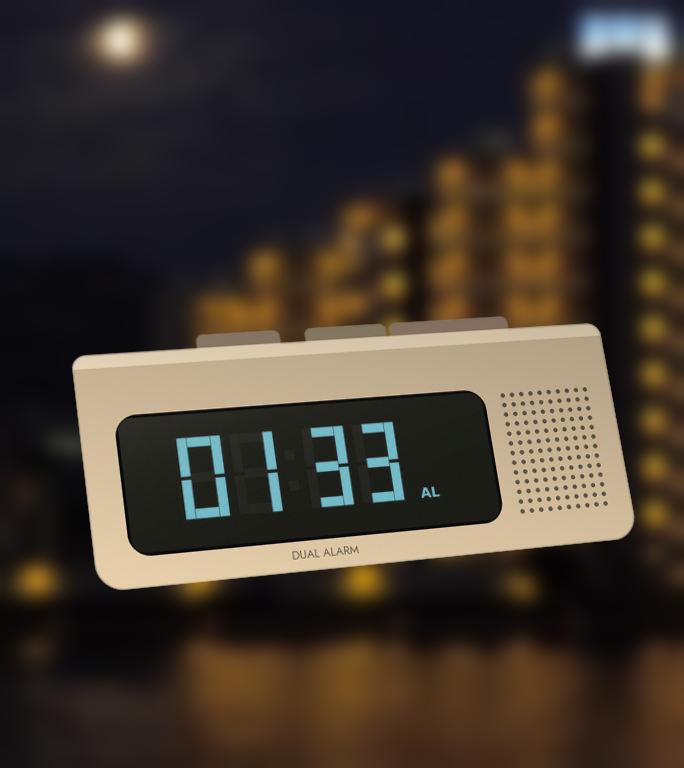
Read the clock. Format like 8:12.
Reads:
1:33
